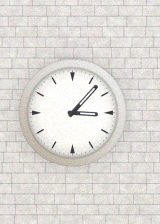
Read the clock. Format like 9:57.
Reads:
3:07
